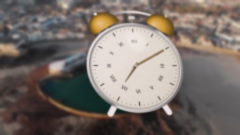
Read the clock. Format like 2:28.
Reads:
7:10
